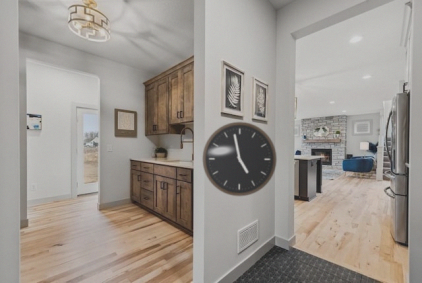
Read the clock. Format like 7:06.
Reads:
4:58
